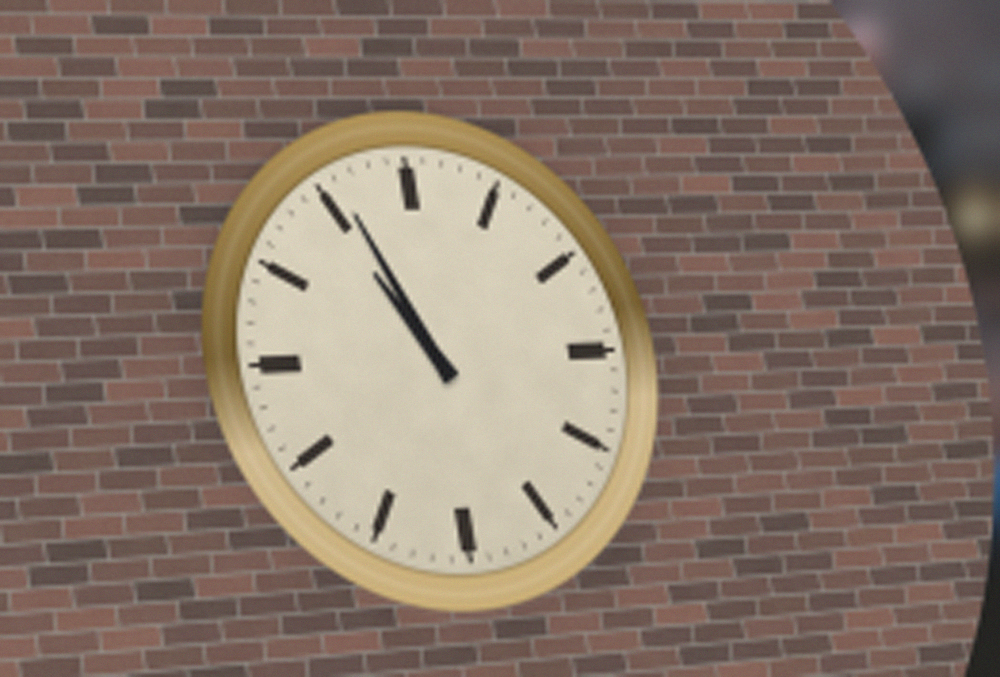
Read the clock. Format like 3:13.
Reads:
10:56
